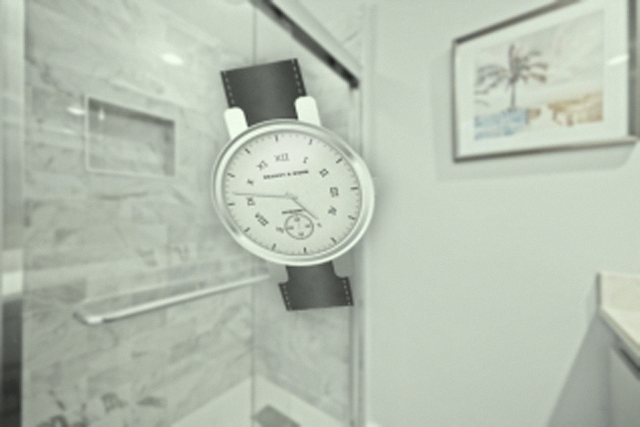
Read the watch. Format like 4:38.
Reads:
4:47
